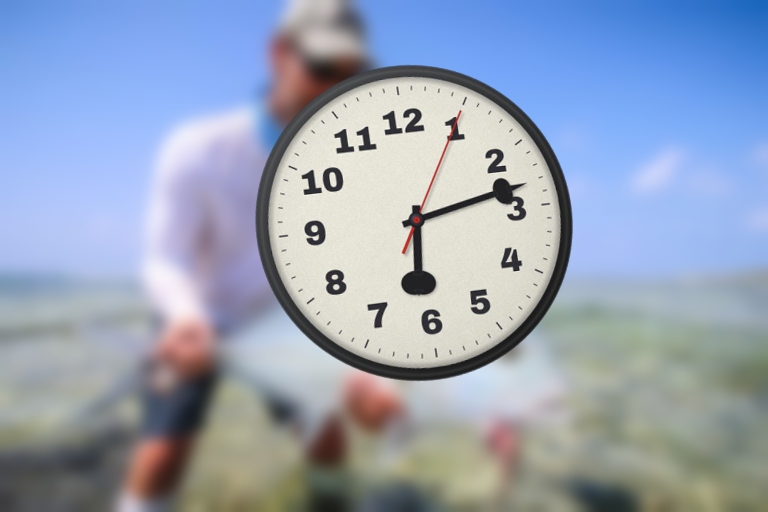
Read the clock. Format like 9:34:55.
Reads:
6:13:05
